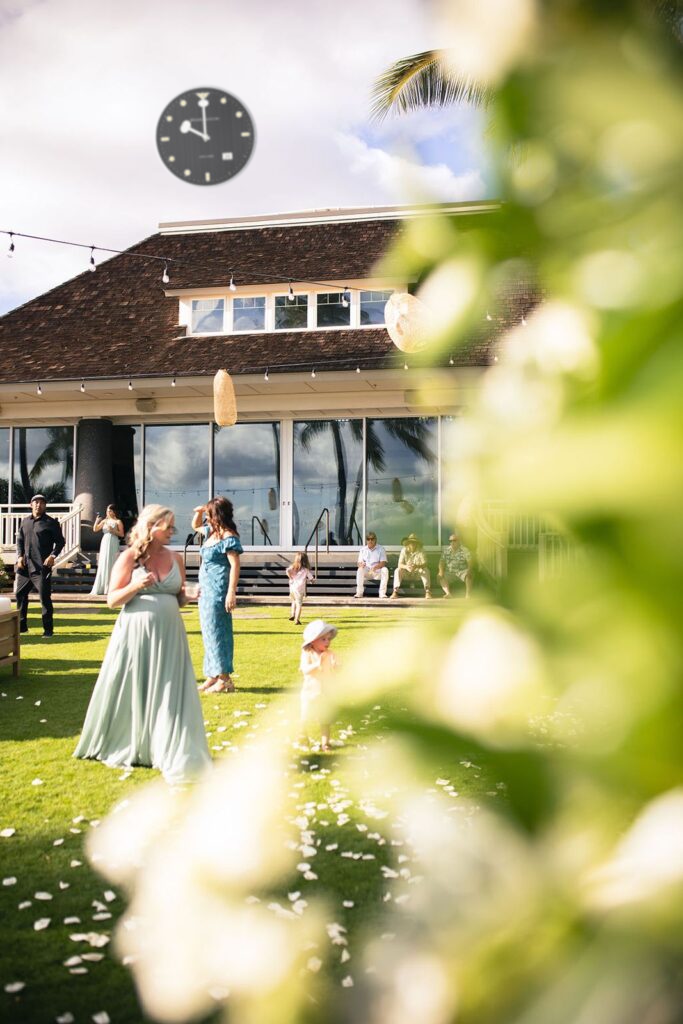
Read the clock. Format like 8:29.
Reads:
10:00
